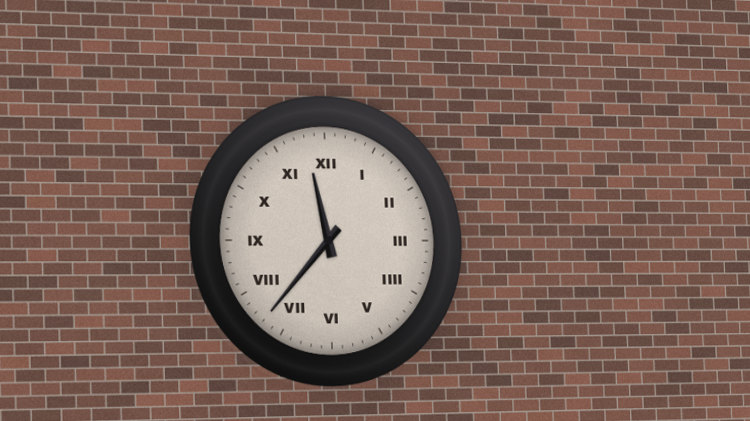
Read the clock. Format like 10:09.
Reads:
11:37
